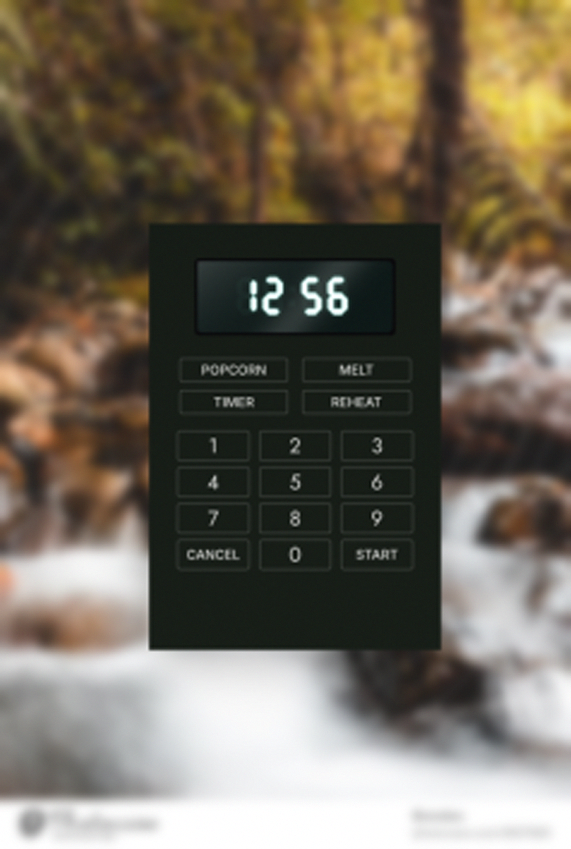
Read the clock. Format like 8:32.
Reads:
12:56
